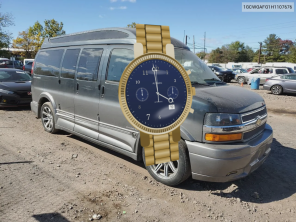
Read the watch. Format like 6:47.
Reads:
3:59
